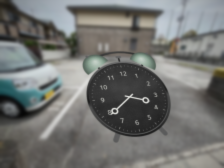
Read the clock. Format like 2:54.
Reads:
3:39
